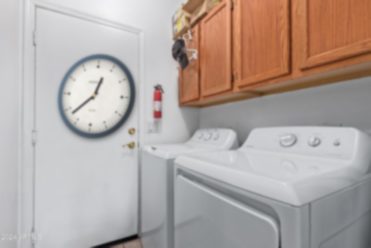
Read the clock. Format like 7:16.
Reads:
12:38
